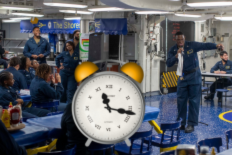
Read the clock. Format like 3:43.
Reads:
11:17
